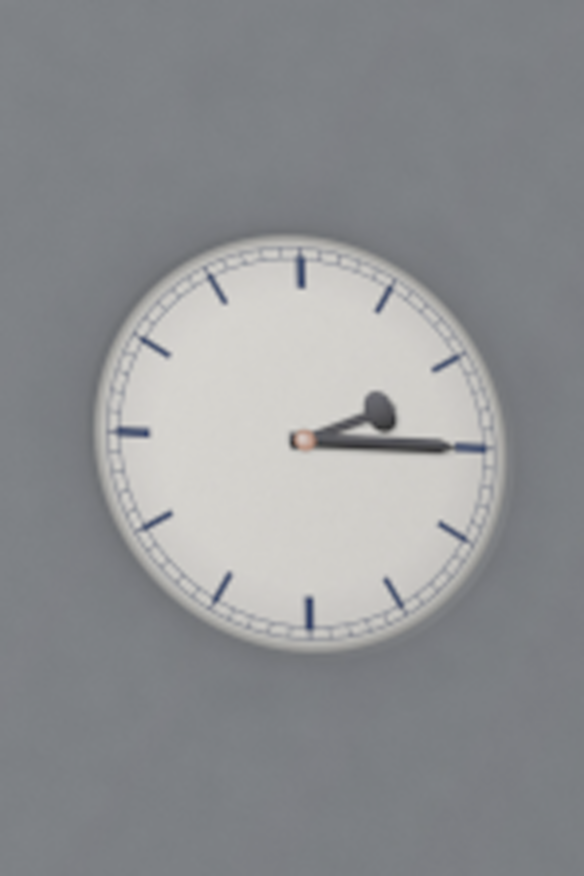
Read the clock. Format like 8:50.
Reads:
2:15
